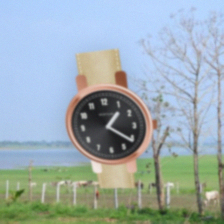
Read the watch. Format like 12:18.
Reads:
1:21
